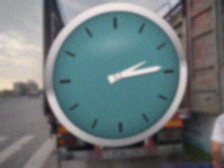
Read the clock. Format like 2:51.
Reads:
2:14
